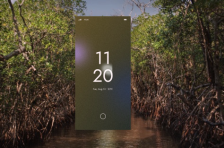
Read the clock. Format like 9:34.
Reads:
11:20
